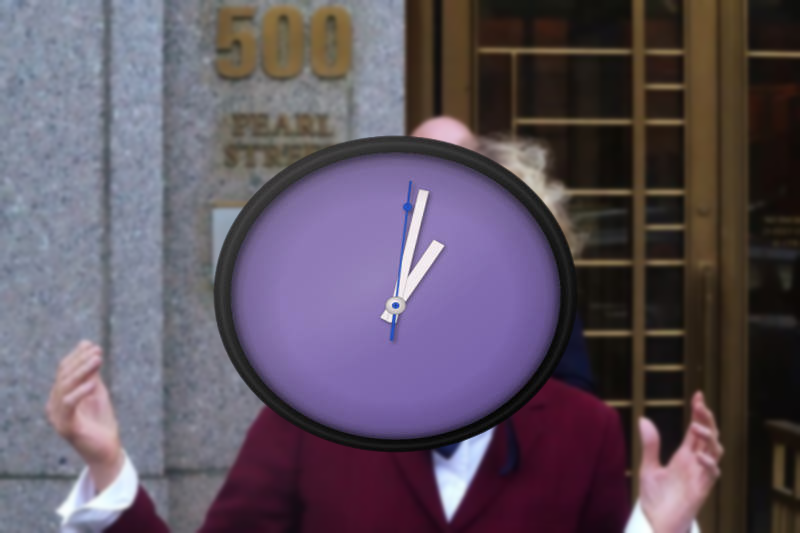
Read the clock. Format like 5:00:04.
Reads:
1:02:01
